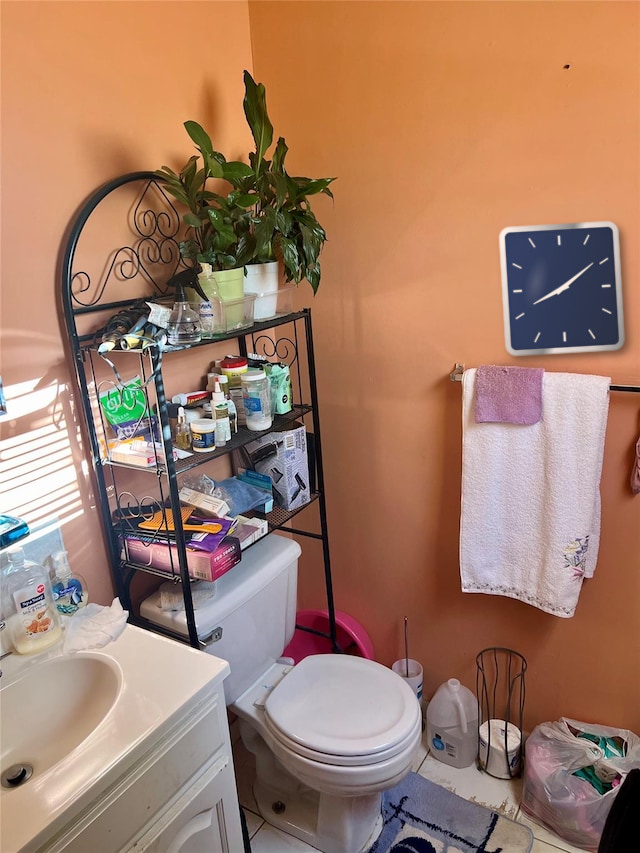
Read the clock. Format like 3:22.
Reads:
8:09
